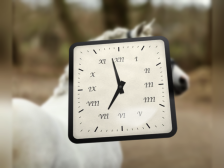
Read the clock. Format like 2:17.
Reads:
6:58
